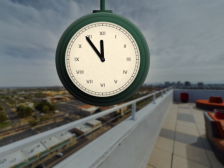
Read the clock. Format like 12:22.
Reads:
11:54
